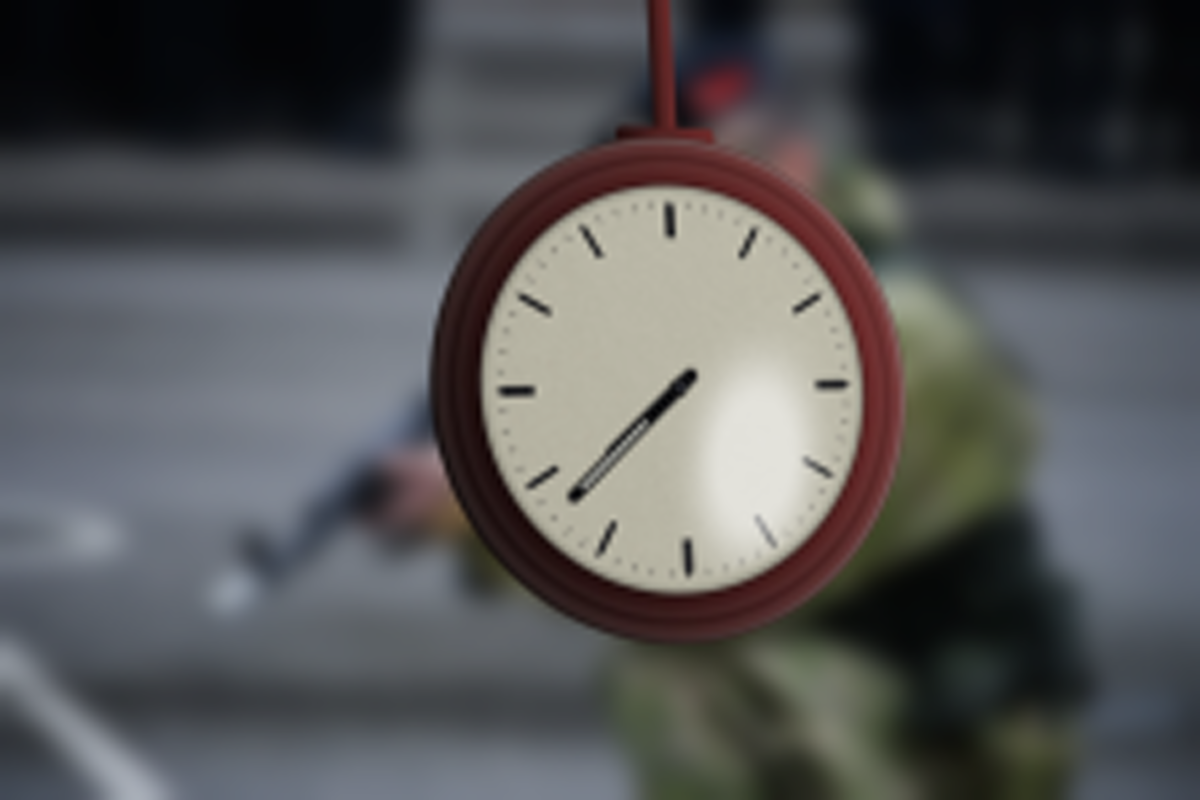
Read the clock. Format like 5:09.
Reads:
7:38
